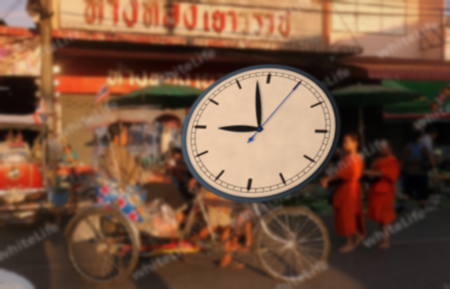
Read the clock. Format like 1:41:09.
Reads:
8:58:05
